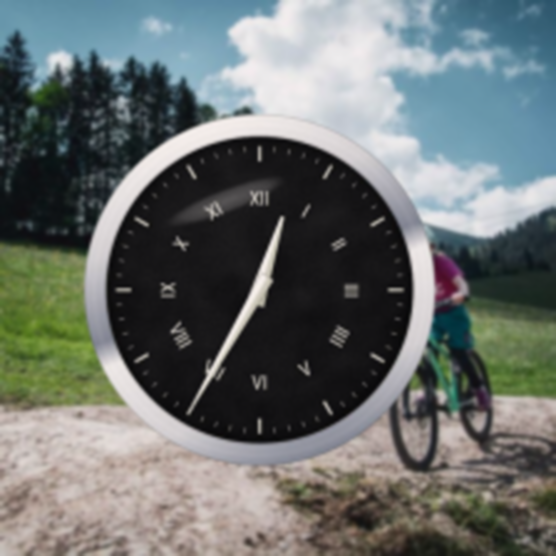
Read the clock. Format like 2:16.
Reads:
12:35
